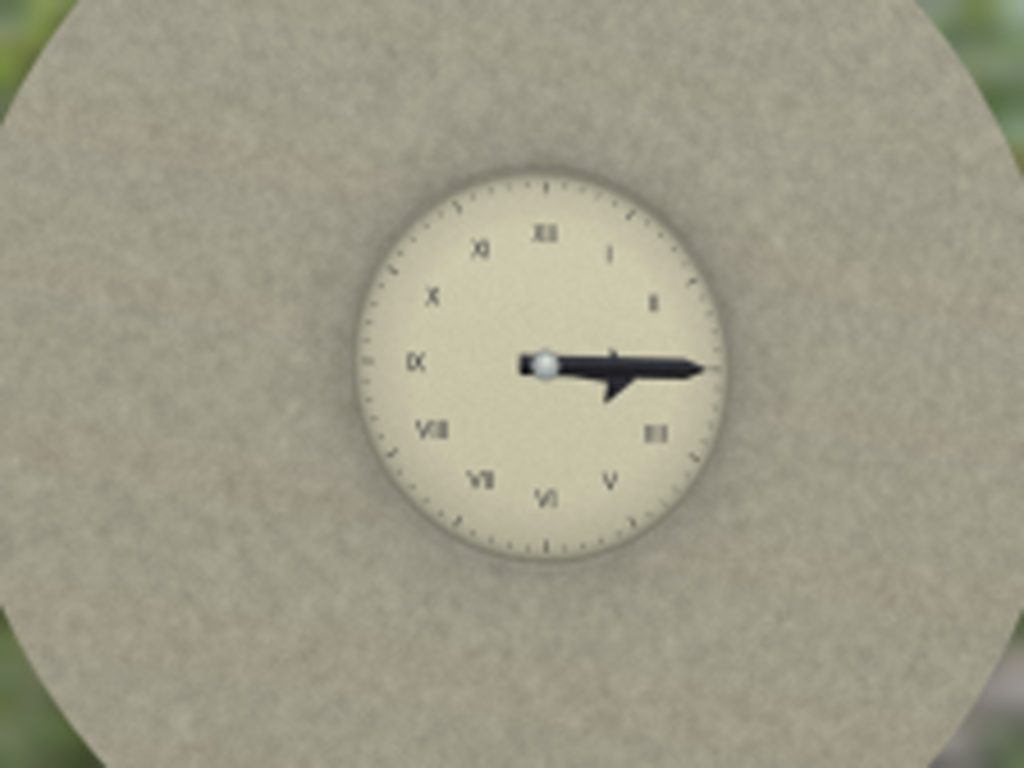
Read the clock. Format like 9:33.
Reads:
3:15
